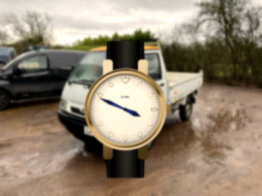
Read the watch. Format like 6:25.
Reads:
3:49
